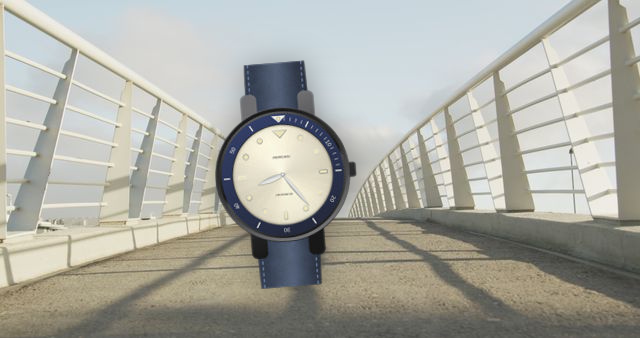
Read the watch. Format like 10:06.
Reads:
8:24
